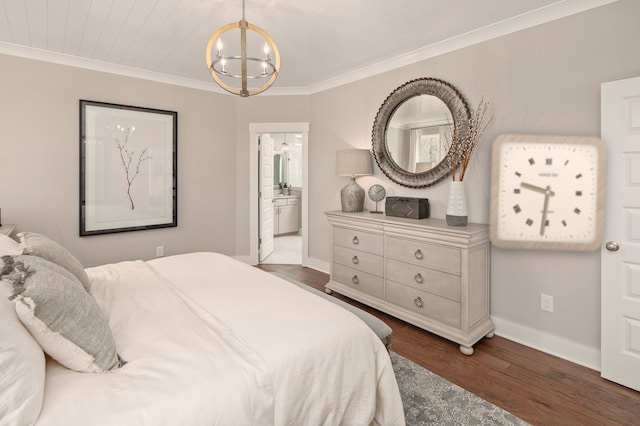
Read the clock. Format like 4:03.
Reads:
9:31
